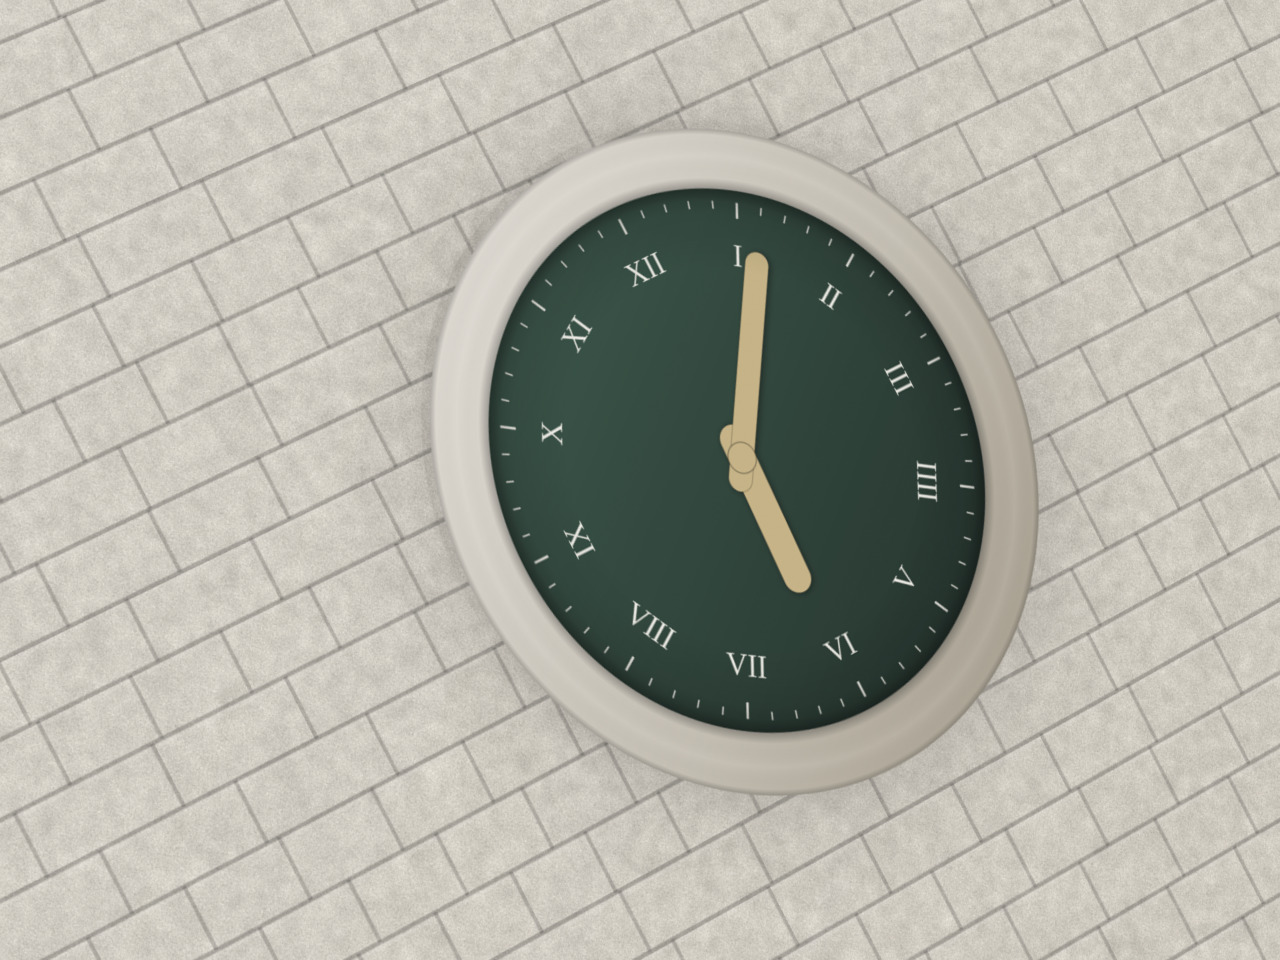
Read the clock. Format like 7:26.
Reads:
6:06
